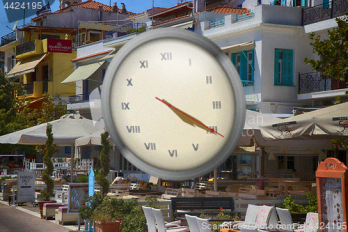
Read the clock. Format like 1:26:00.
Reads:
4:20:20
